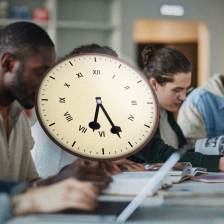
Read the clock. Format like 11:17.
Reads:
6:26
